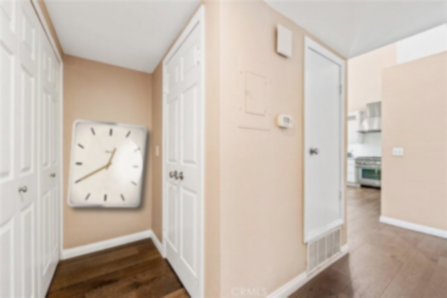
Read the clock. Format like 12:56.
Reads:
12:40
